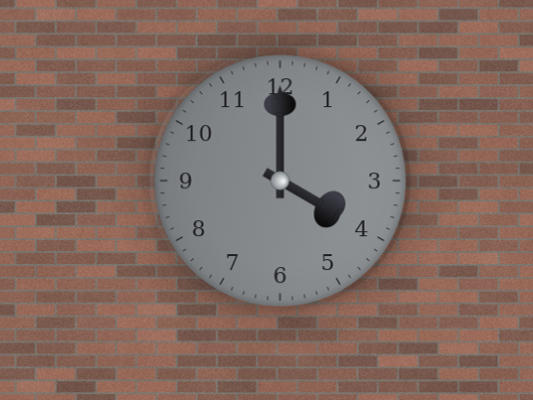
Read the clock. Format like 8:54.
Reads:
4:00
